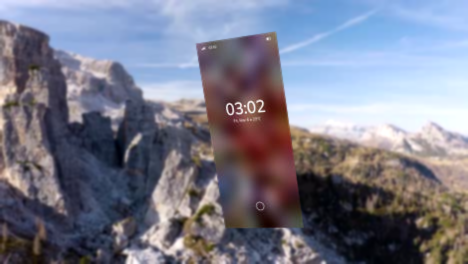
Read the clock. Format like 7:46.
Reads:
3:02
